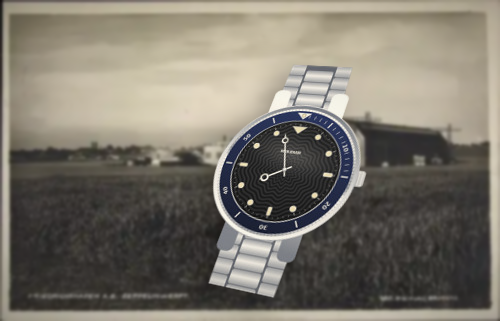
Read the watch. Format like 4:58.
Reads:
7:57
